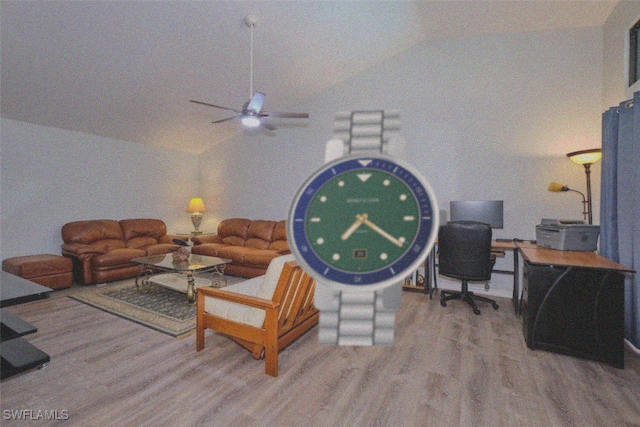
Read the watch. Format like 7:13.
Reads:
7:21
